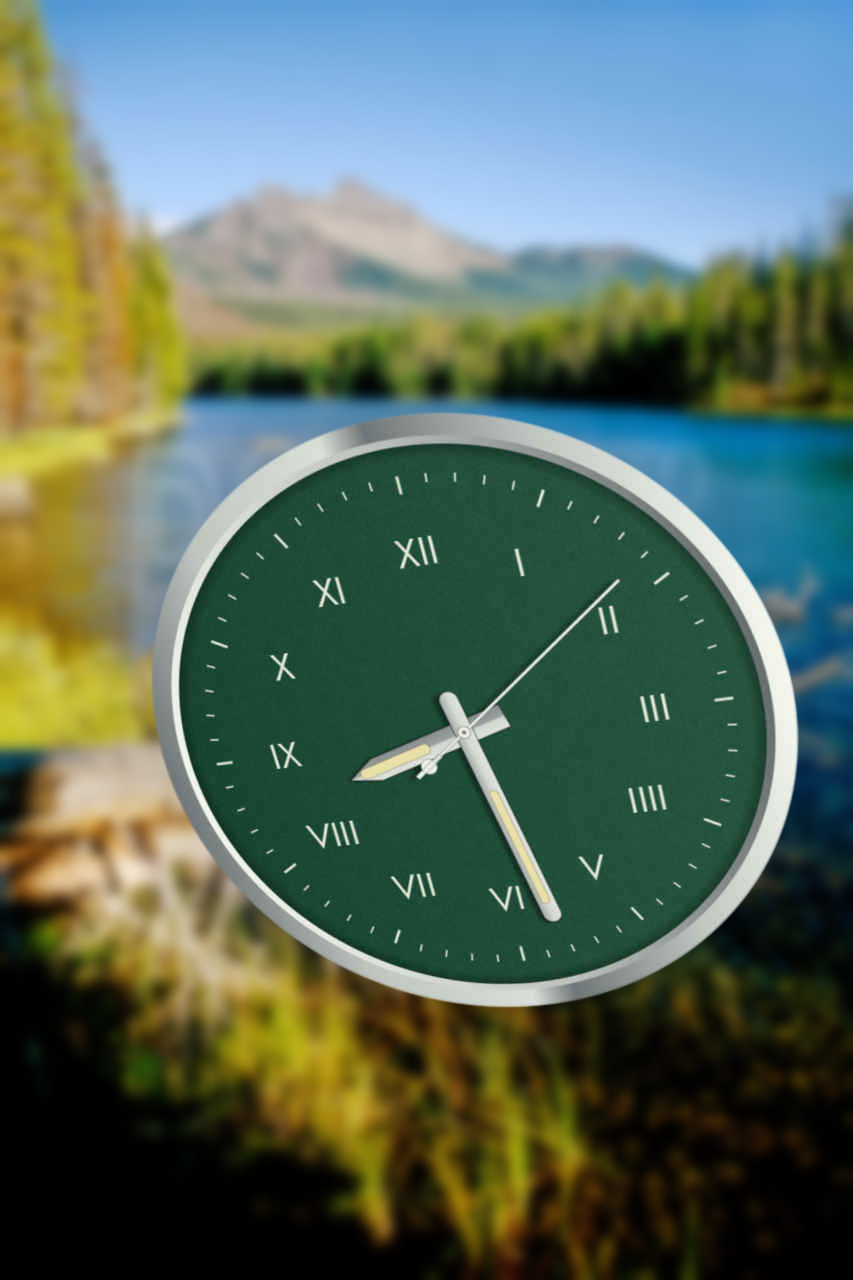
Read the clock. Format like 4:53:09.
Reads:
8:28:09
